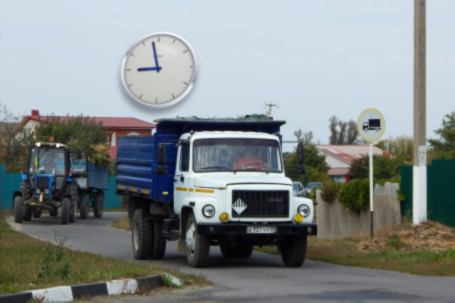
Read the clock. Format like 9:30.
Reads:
8:58
